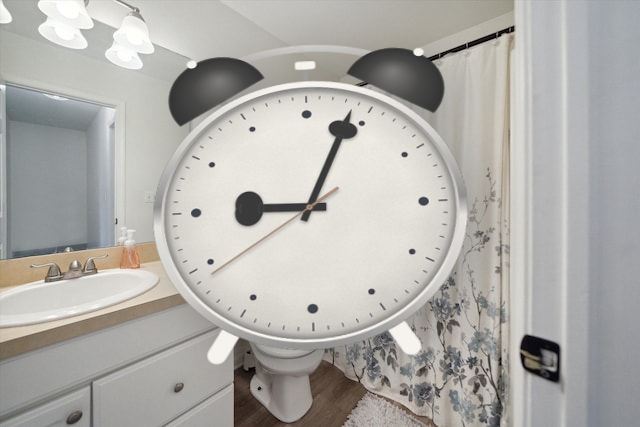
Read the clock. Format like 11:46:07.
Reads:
9:03:39
